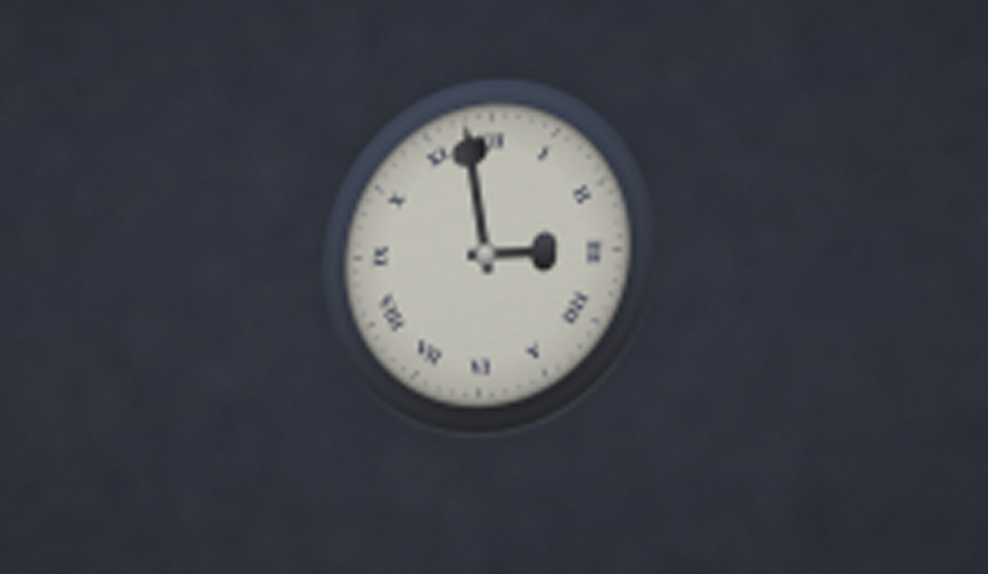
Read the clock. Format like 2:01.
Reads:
2:58
